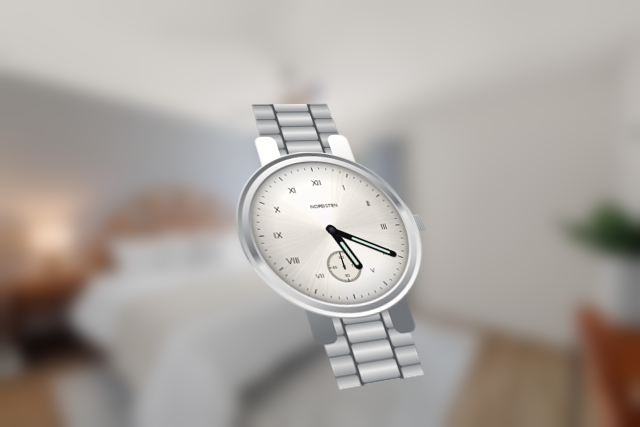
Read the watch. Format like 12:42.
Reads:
5:20
